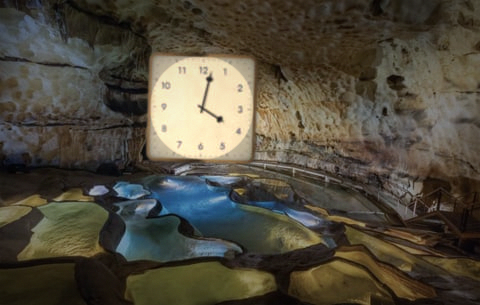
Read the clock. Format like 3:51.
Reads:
4:02
